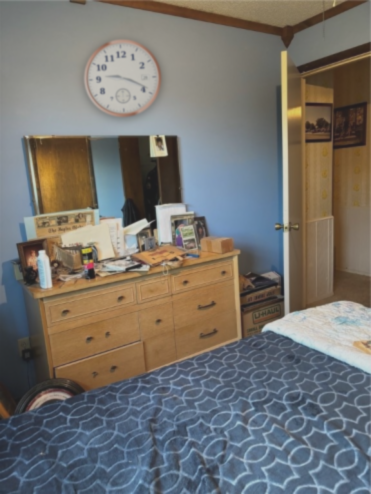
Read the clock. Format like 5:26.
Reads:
9:19
